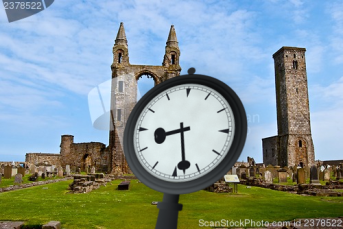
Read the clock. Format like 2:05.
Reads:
8:28
